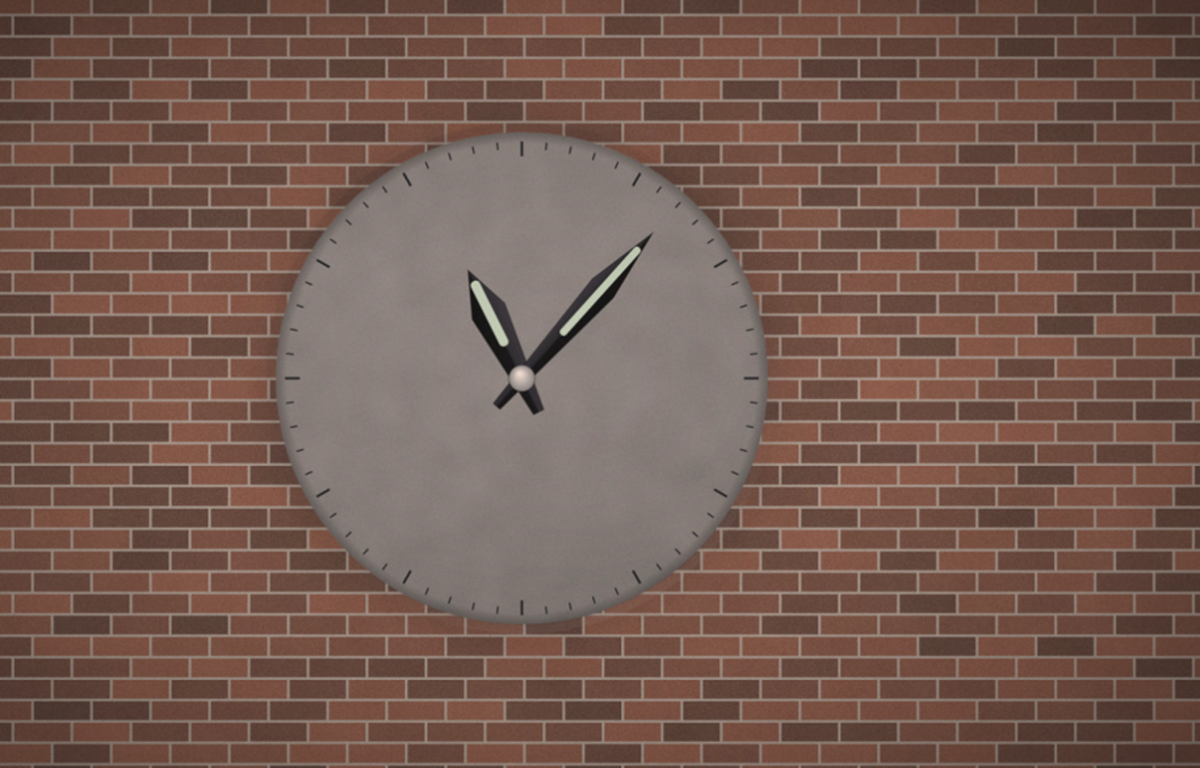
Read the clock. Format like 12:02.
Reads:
11:07
